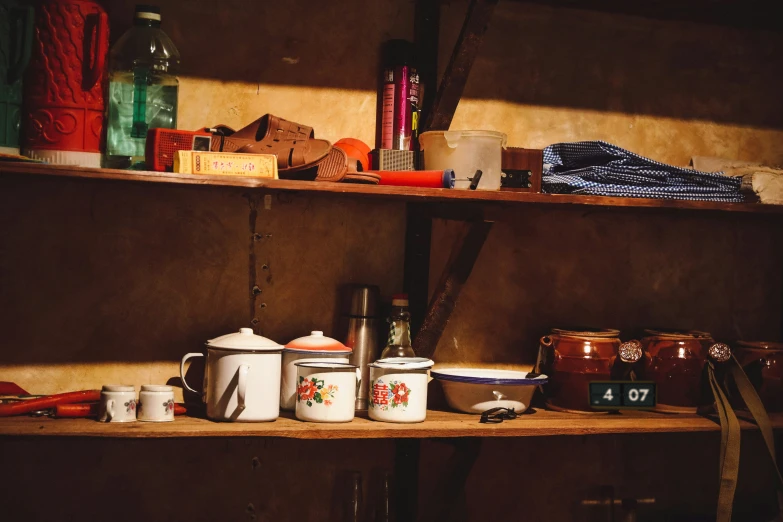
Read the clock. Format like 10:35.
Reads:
4:07
